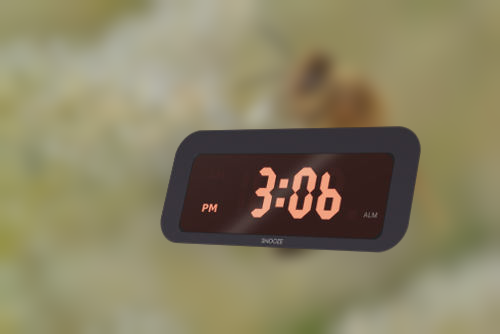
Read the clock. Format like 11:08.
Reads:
3:06
